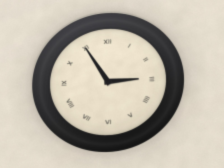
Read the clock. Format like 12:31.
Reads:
2:55
